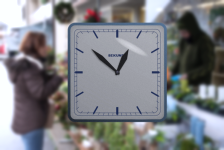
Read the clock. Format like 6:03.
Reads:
12:52
